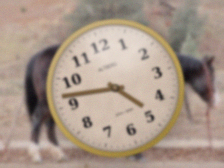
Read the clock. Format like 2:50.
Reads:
4:47
